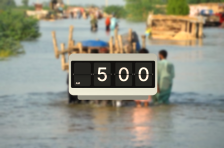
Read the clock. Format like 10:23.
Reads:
5:00
